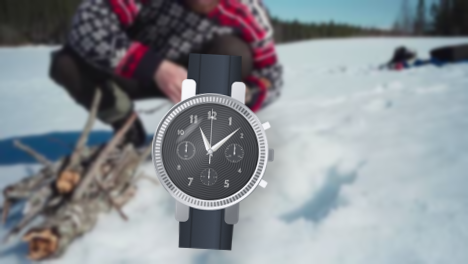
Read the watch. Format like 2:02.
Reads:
11:08
